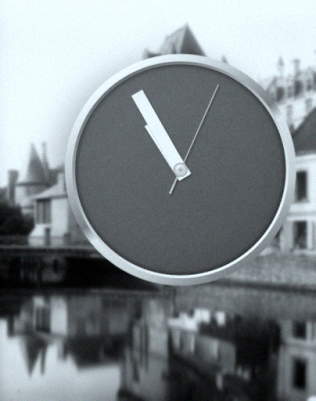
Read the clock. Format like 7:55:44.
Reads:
10:55:04
